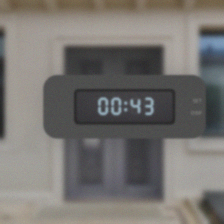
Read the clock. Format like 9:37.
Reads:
0:43
